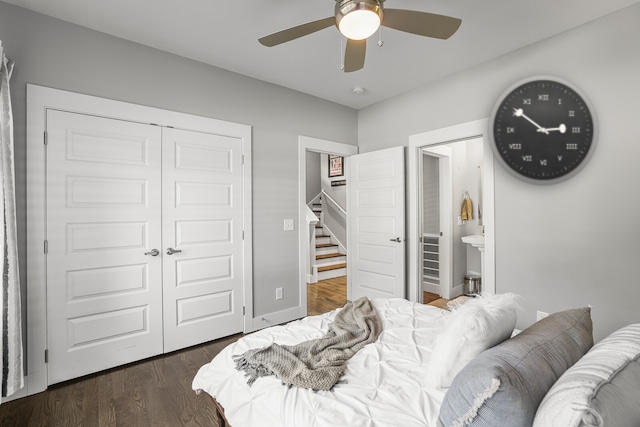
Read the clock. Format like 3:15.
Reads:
2:51
